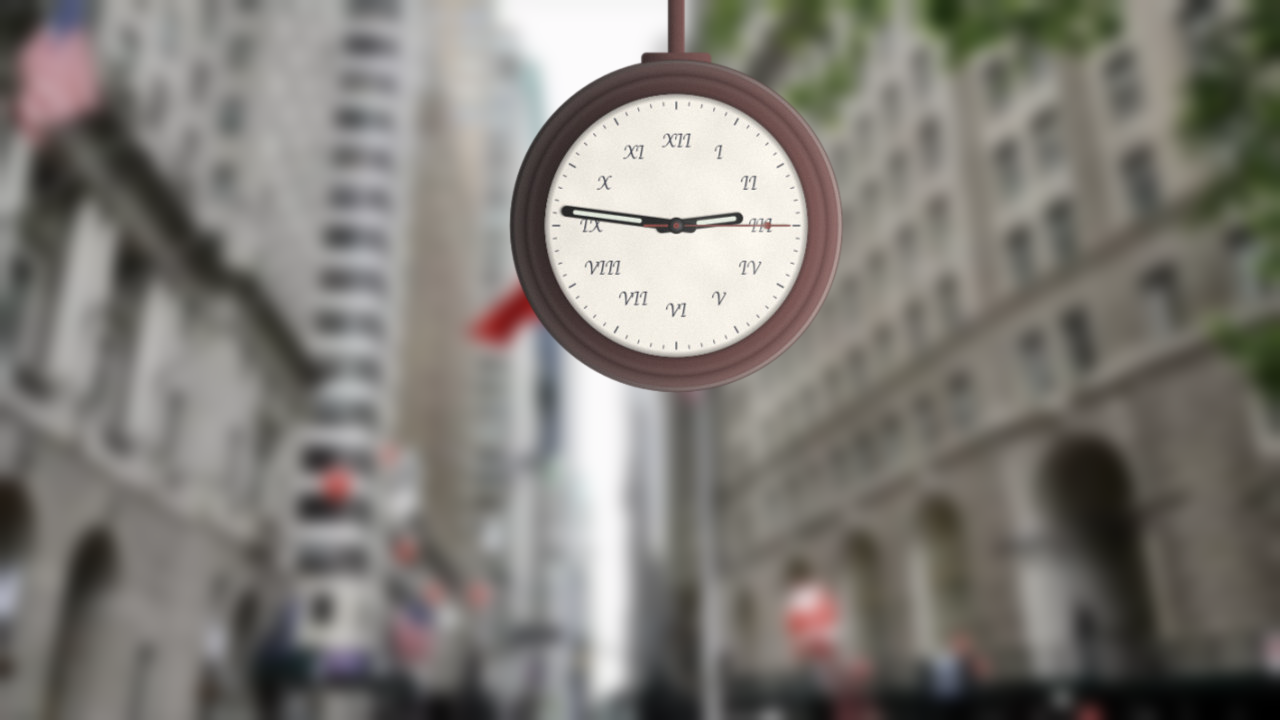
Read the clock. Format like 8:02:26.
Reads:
2:46:15
